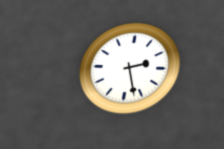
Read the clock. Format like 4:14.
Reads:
2:27
